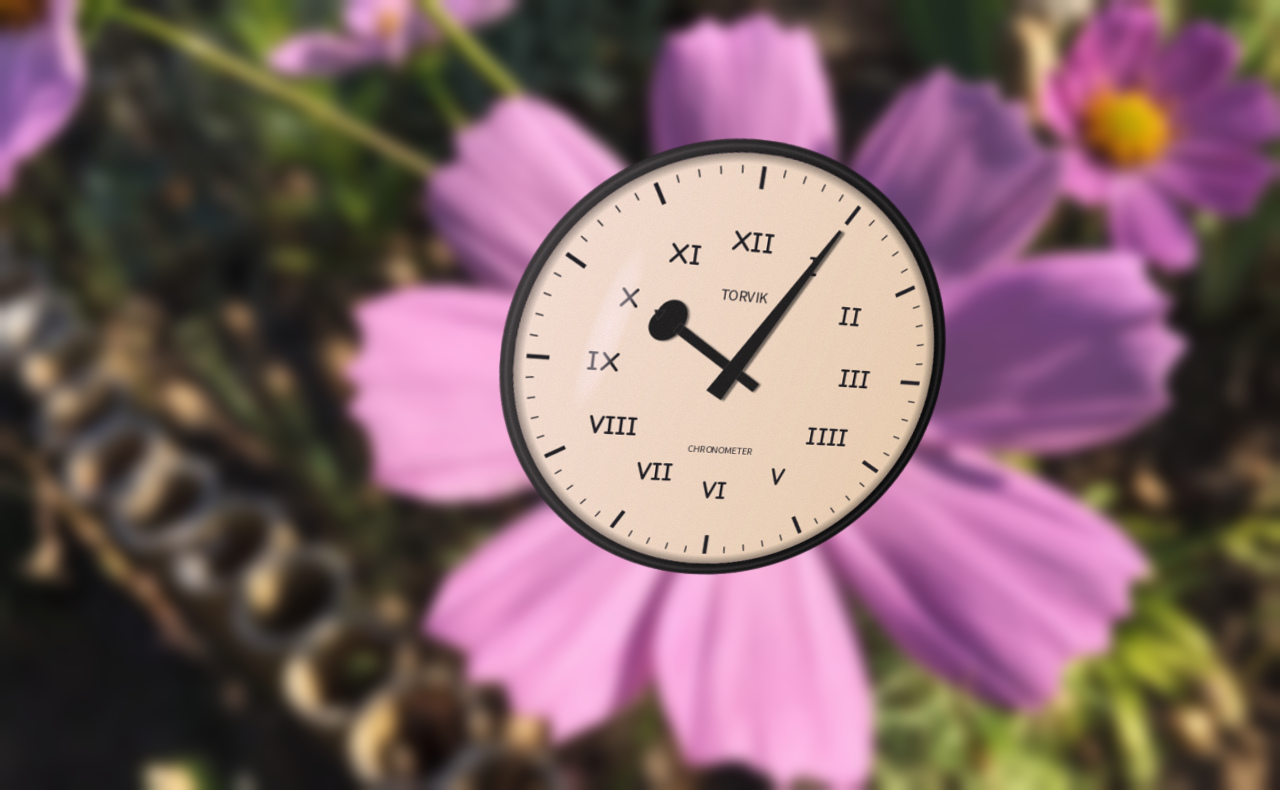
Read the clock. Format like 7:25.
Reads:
10:05
